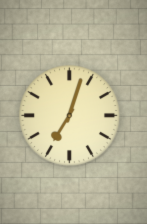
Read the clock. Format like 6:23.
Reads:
7:03
